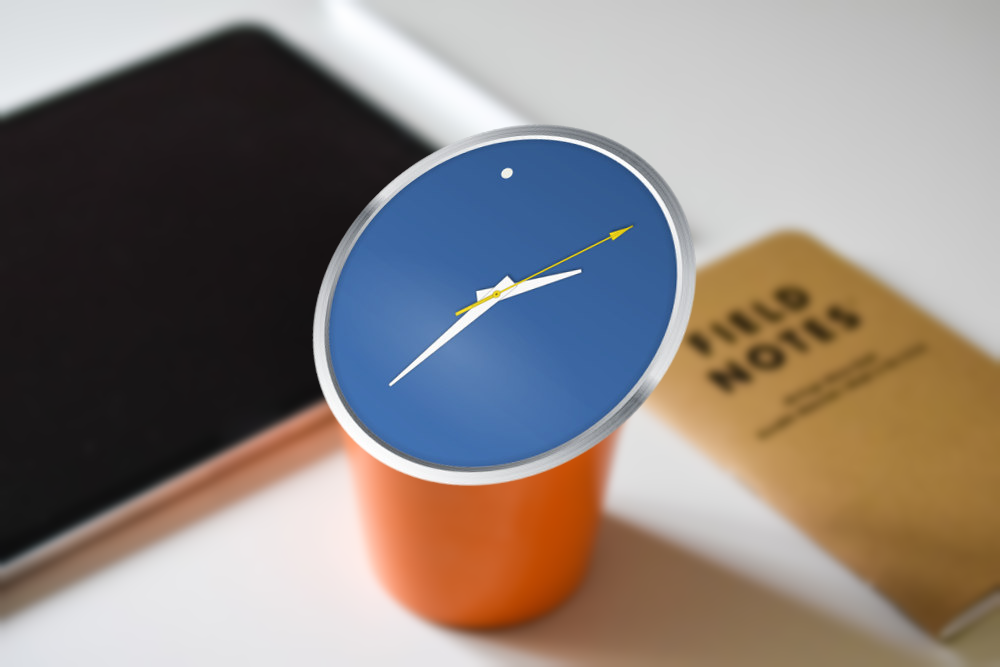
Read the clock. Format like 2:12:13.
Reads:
2:38:11
